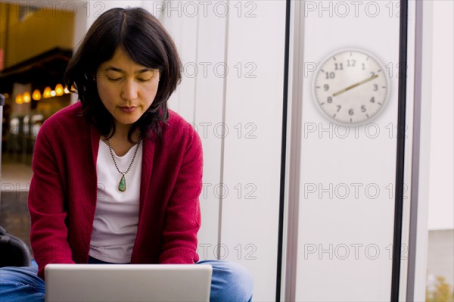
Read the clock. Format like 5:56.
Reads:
8:11
